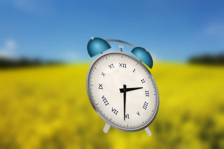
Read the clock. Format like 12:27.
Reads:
2:31
